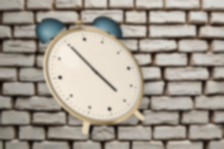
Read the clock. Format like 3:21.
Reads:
4:55
